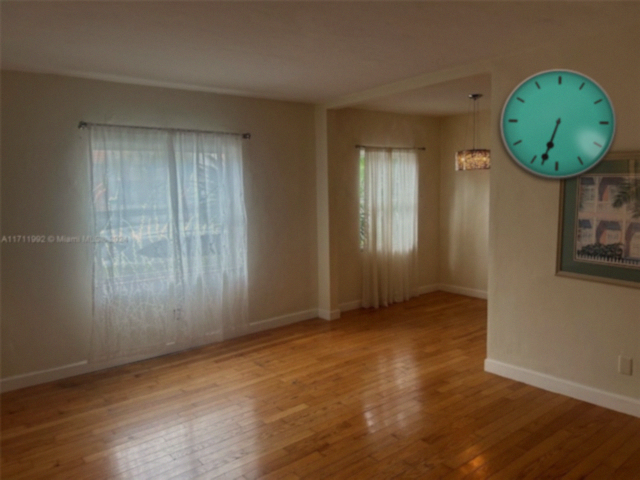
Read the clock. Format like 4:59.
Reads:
6:33
